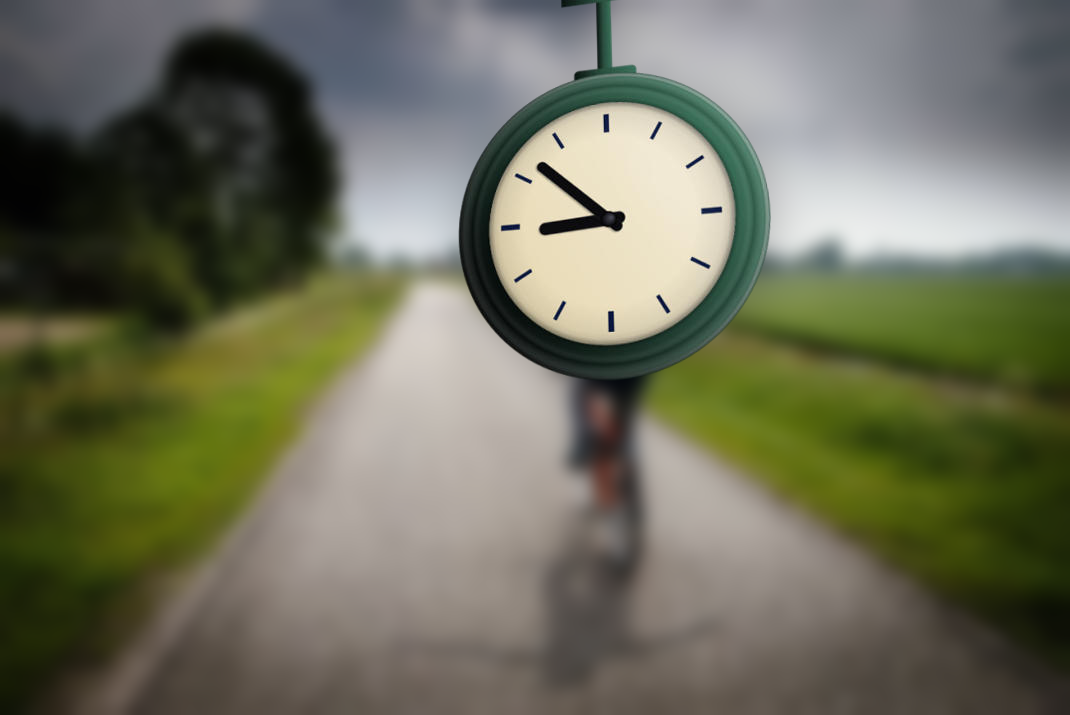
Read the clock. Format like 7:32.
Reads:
8:52
